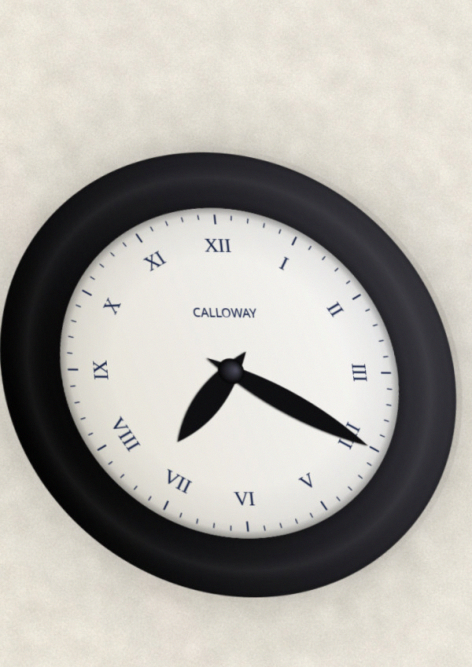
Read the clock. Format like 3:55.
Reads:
7:20
